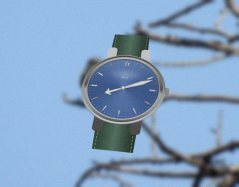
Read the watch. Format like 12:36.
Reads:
8:11
